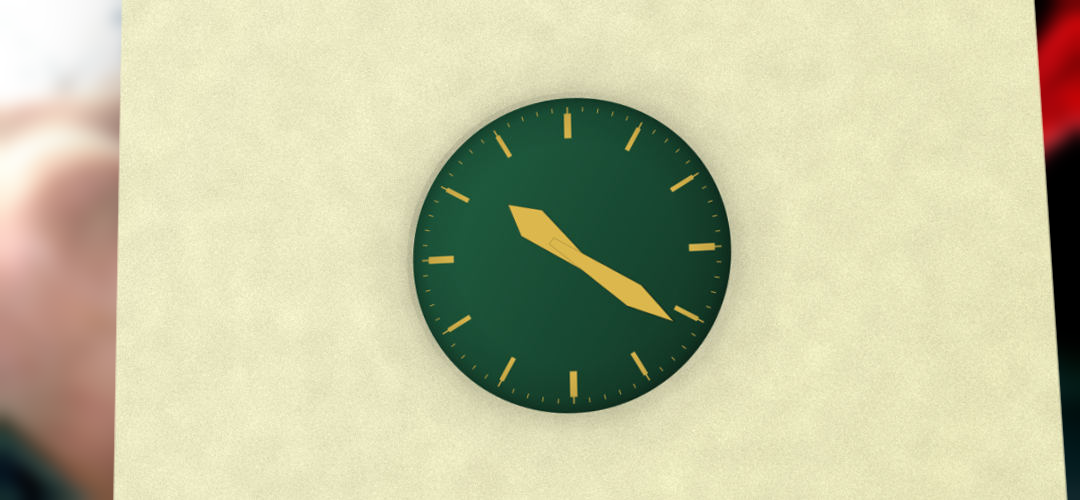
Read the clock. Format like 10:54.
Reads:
10:21
